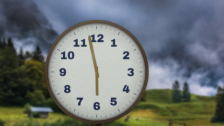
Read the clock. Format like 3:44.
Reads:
5:58
